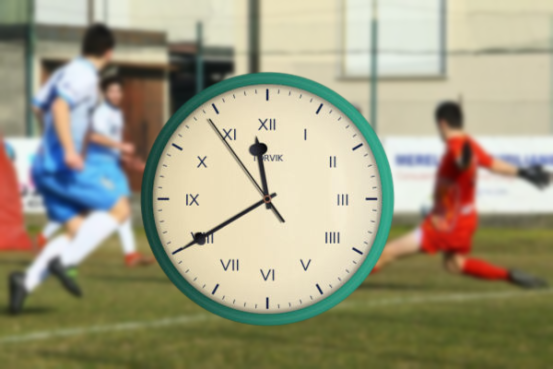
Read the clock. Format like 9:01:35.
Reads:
11:39:54
